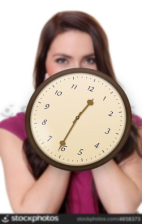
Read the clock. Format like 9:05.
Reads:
12:31
